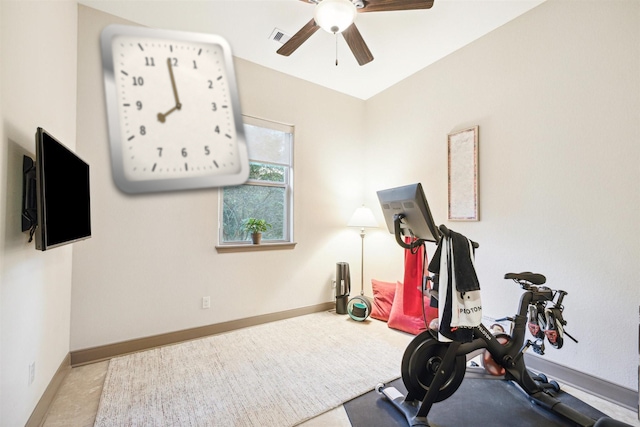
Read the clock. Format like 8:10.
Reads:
7:59
